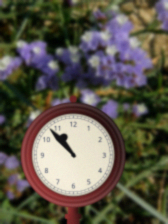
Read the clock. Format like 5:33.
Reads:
10:53
